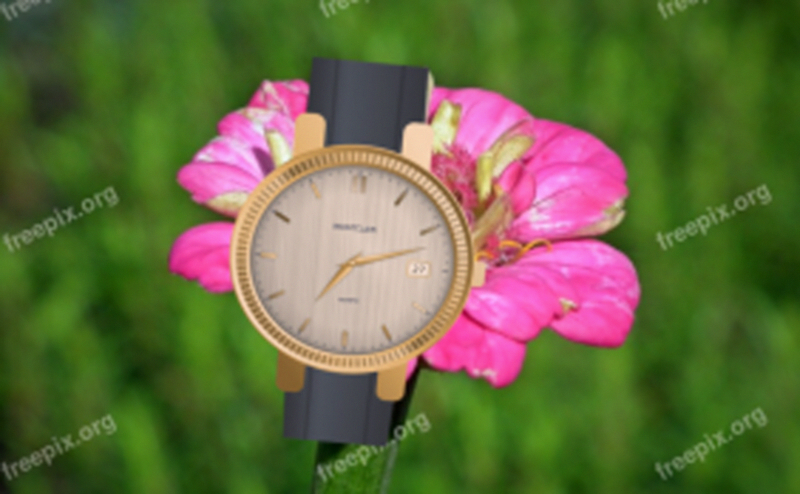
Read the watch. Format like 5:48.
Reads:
7:12
